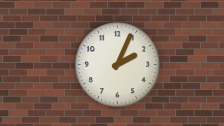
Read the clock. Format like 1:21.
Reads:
2:04
